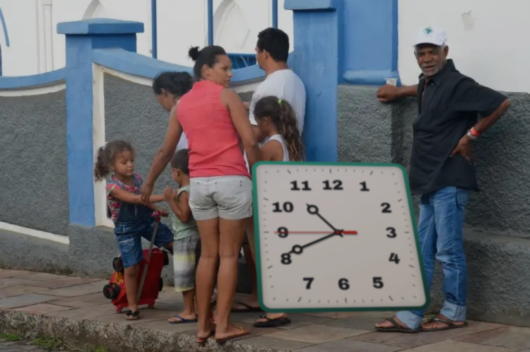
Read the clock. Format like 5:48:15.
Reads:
10:40:45
